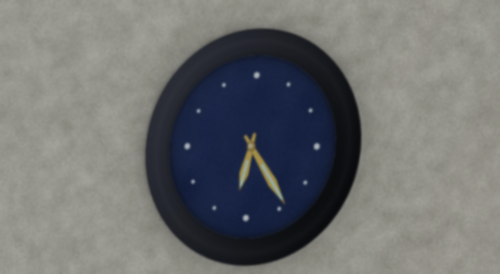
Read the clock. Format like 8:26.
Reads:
6:24
